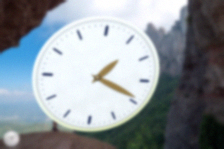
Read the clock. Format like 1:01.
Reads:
1:19
